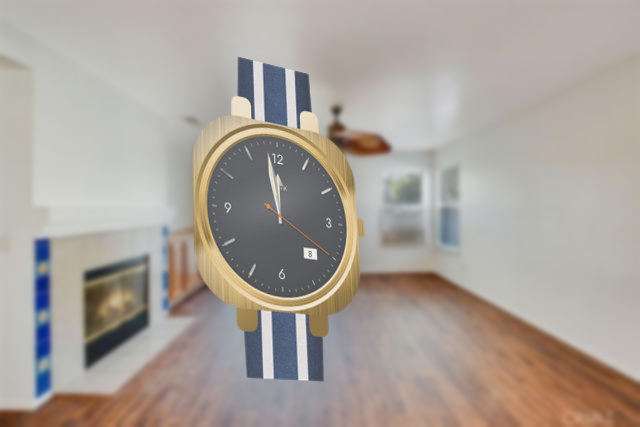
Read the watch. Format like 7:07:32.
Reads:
11:58:20
